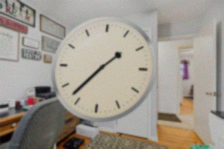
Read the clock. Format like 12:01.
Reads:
1:37
